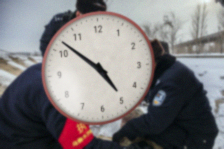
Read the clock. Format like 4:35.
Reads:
4:52
